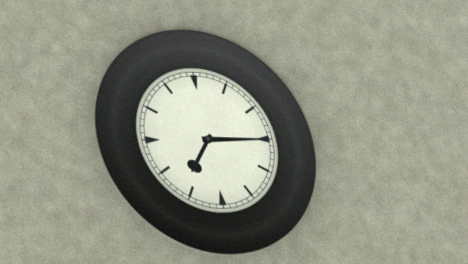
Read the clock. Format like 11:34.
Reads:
7:15
